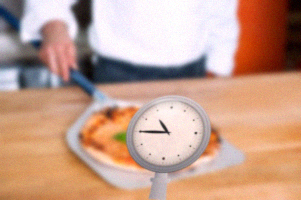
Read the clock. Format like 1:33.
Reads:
10:45
